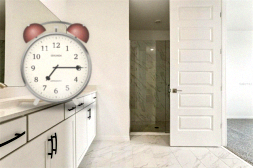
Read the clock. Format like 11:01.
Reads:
7:15
